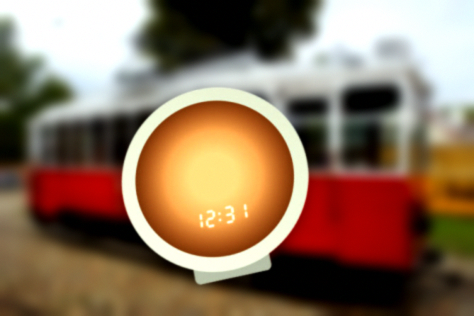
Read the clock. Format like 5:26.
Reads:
12:31
